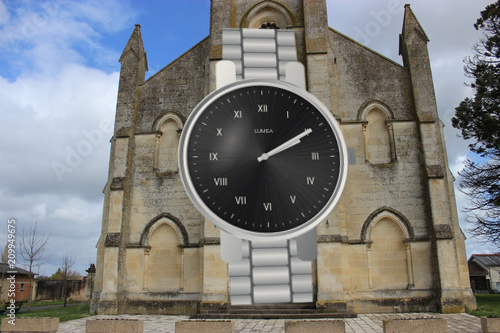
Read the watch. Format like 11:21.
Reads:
2:10
